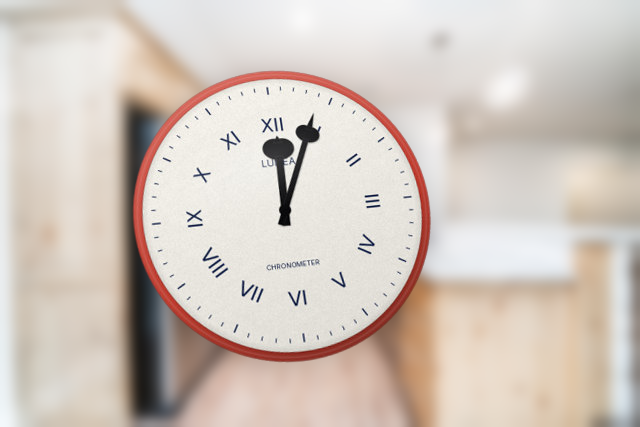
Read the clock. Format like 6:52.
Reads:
12:04
